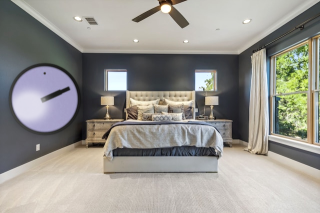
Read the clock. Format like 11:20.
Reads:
2:11
